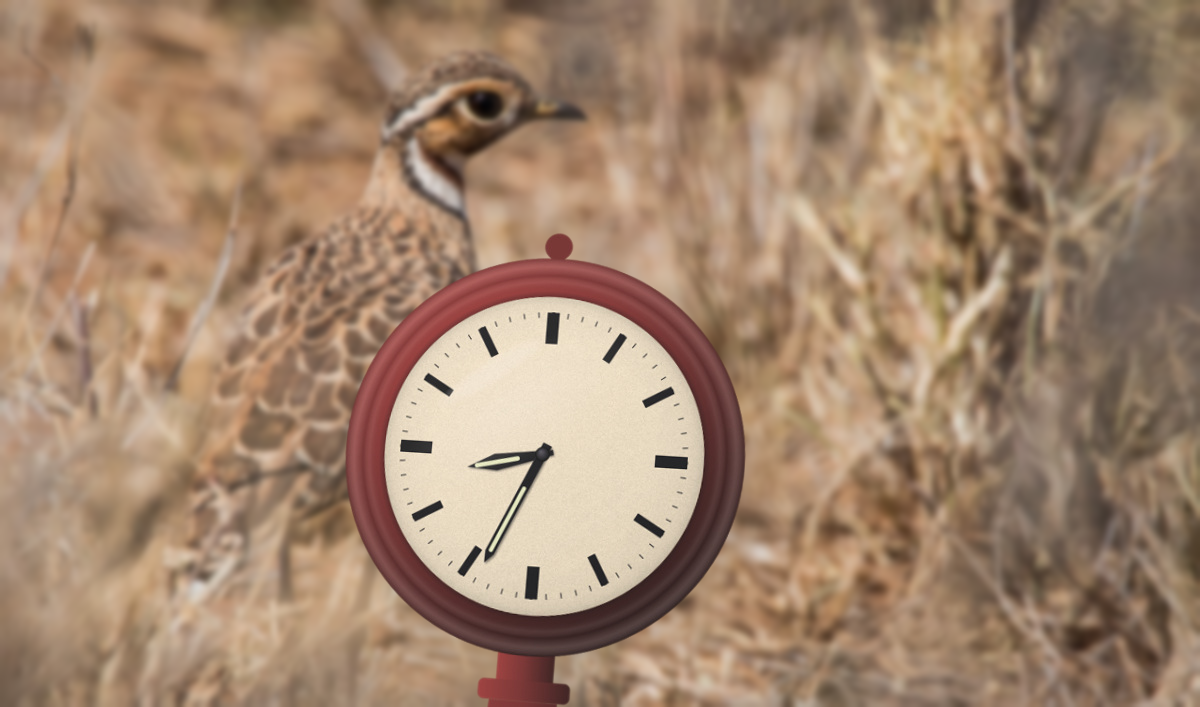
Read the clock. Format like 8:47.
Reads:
8:34
